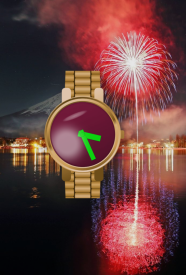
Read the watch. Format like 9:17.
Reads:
3:26
